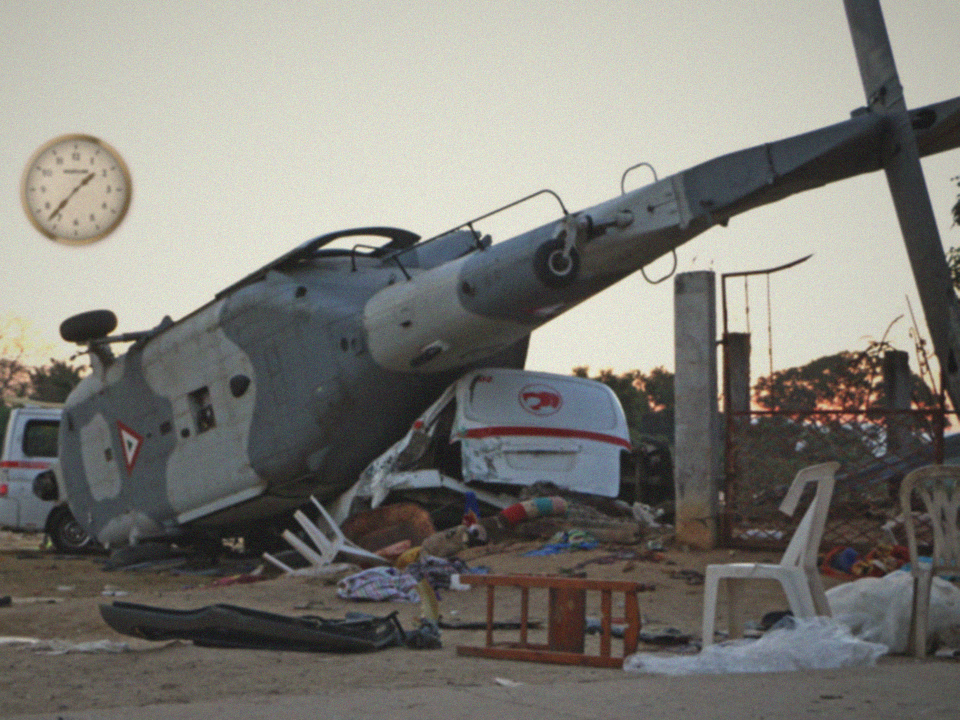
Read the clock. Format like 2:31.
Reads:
1:37
